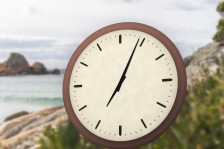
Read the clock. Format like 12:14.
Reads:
7:04
